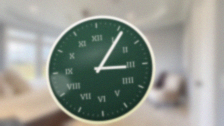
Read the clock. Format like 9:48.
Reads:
3:06
